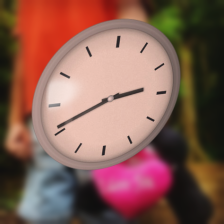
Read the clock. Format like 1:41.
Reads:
2:41
